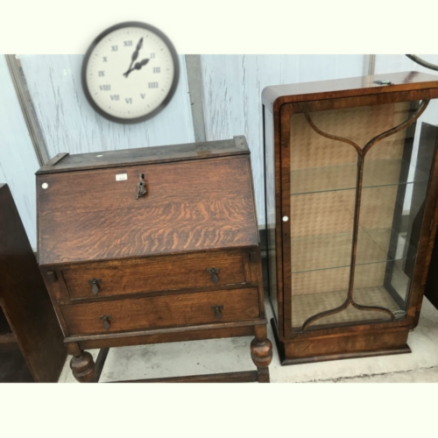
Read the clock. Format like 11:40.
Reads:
2:04
